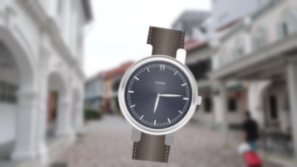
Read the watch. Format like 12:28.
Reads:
6:14
